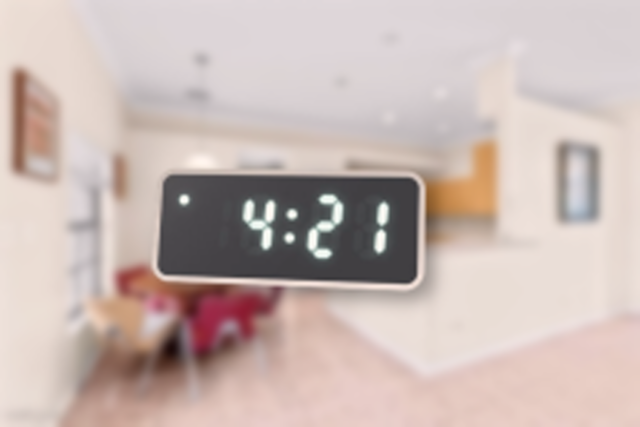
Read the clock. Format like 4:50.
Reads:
4:21
